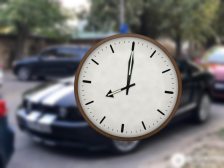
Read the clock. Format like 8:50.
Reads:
8:00
